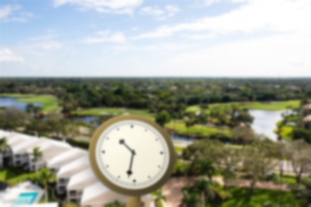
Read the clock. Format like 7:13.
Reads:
10:32
